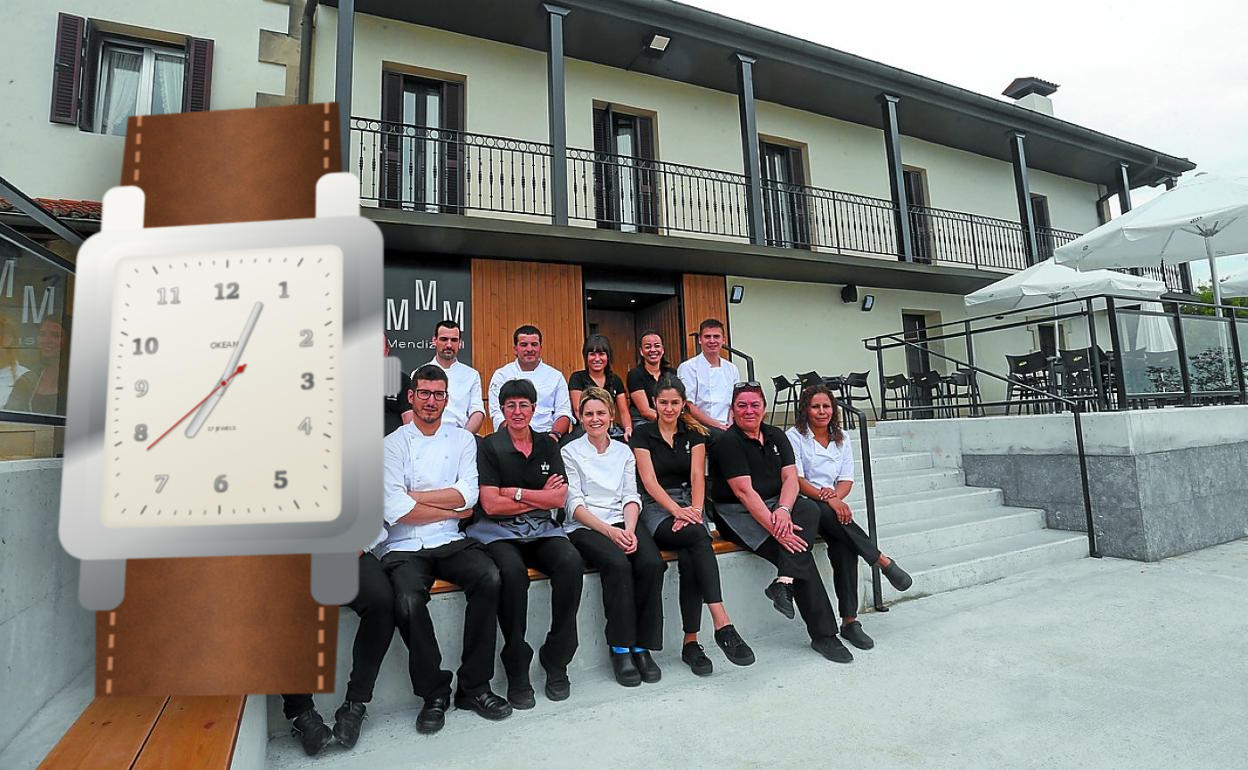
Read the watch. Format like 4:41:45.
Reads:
7:03:38
